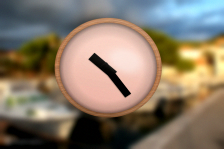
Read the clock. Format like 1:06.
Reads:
10:24
